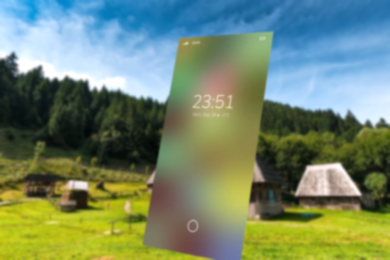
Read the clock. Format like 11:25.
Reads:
23:51
